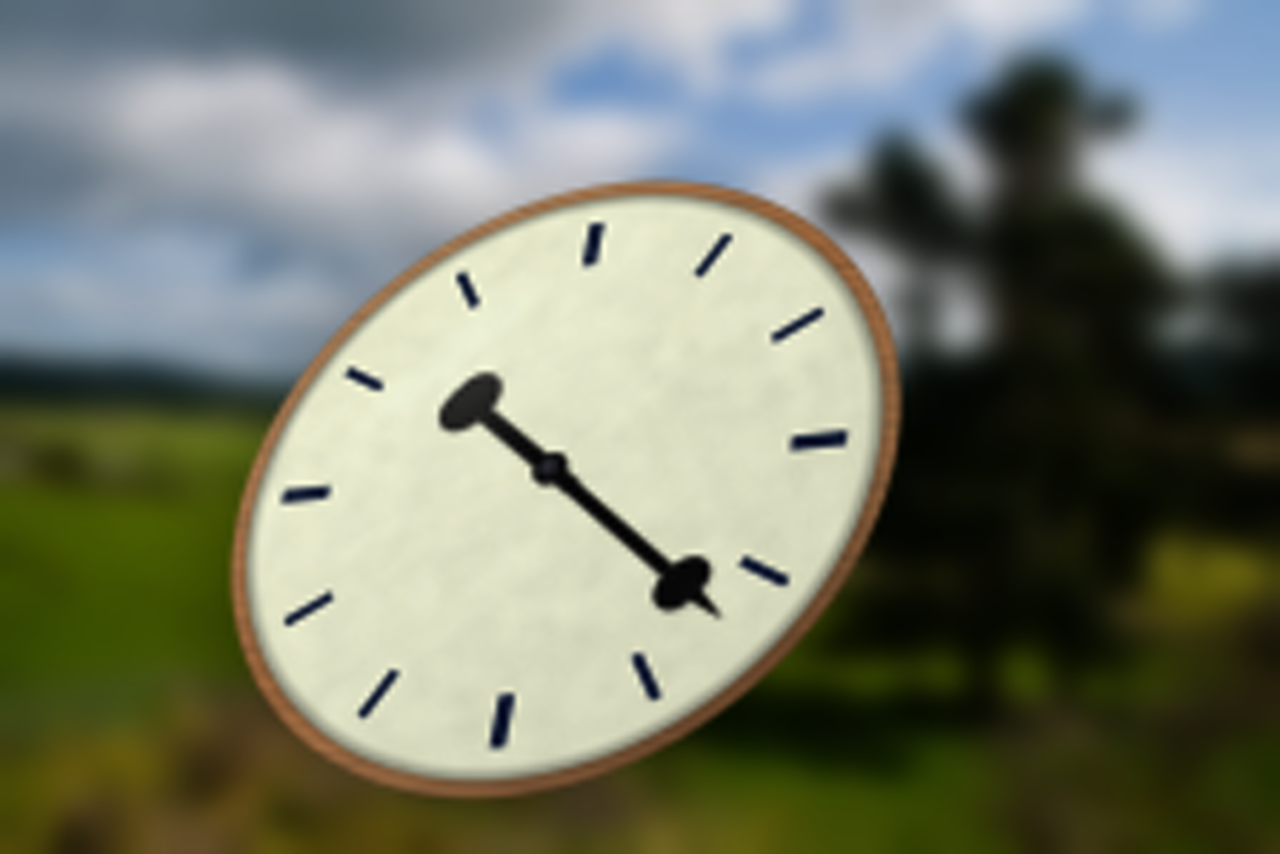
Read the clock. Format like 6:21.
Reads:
10:22
